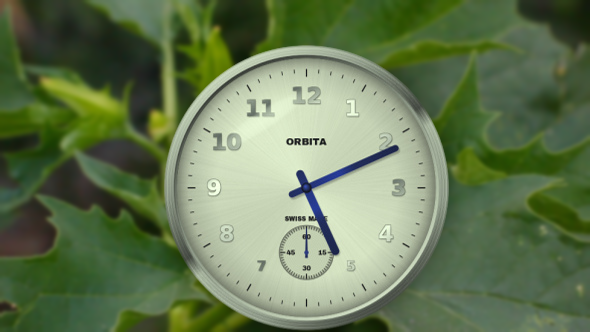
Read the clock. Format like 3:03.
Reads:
5:11
